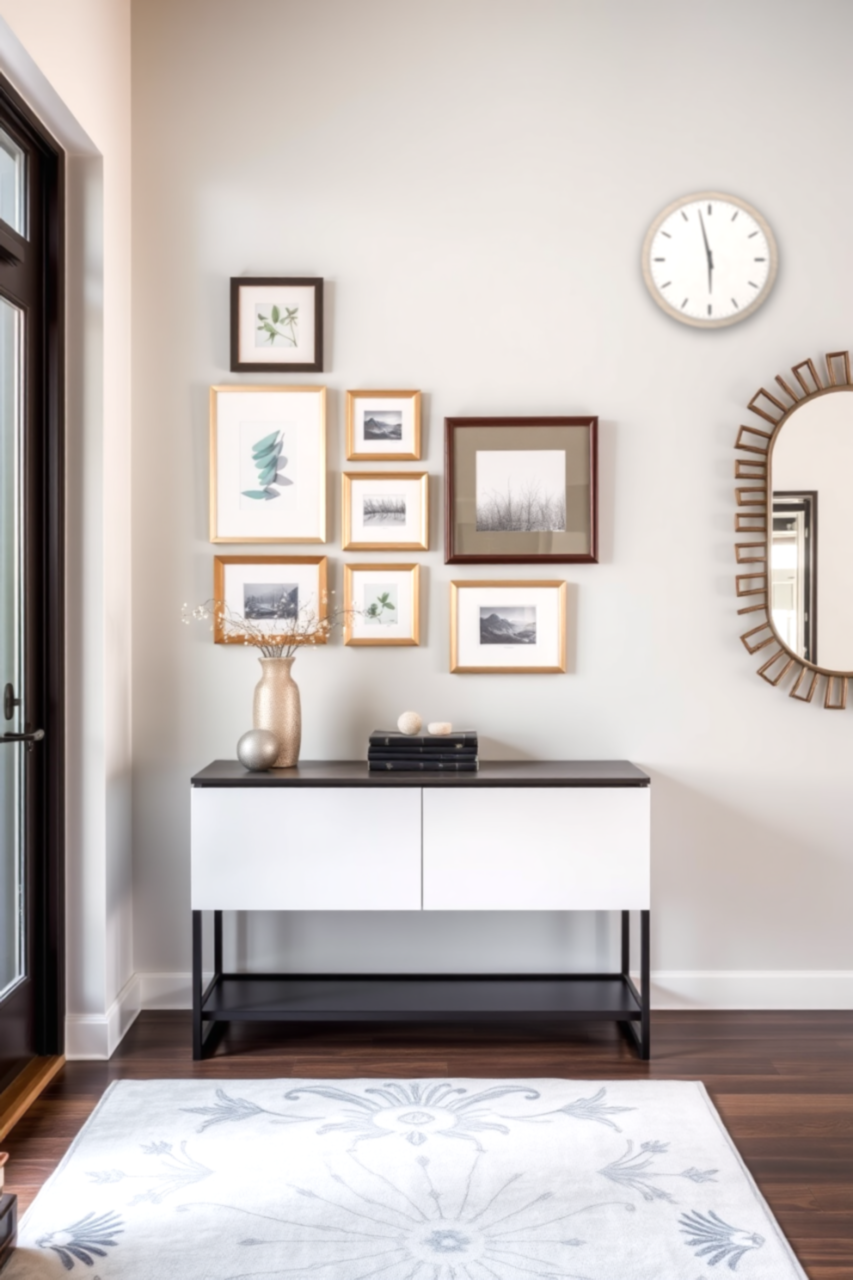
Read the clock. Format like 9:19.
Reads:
5:58
